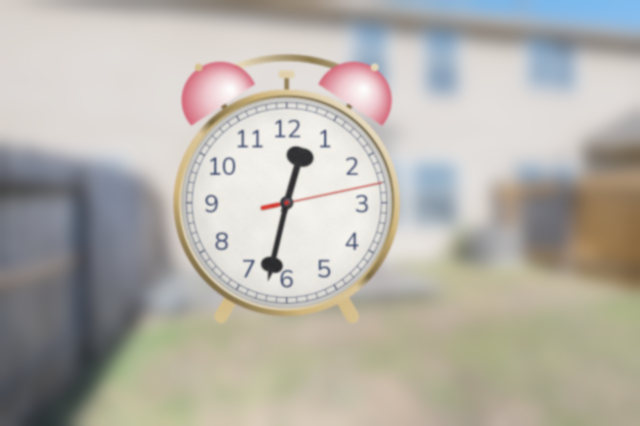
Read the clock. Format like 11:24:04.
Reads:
12:32:13
